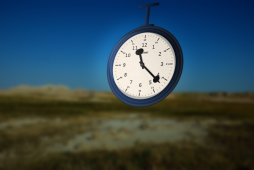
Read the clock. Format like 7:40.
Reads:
11:22
